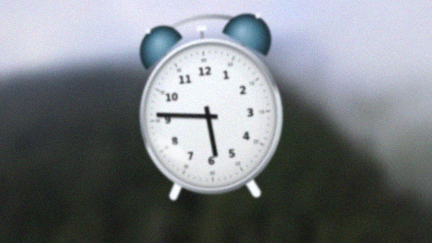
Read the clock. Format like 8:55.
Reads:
5:46
